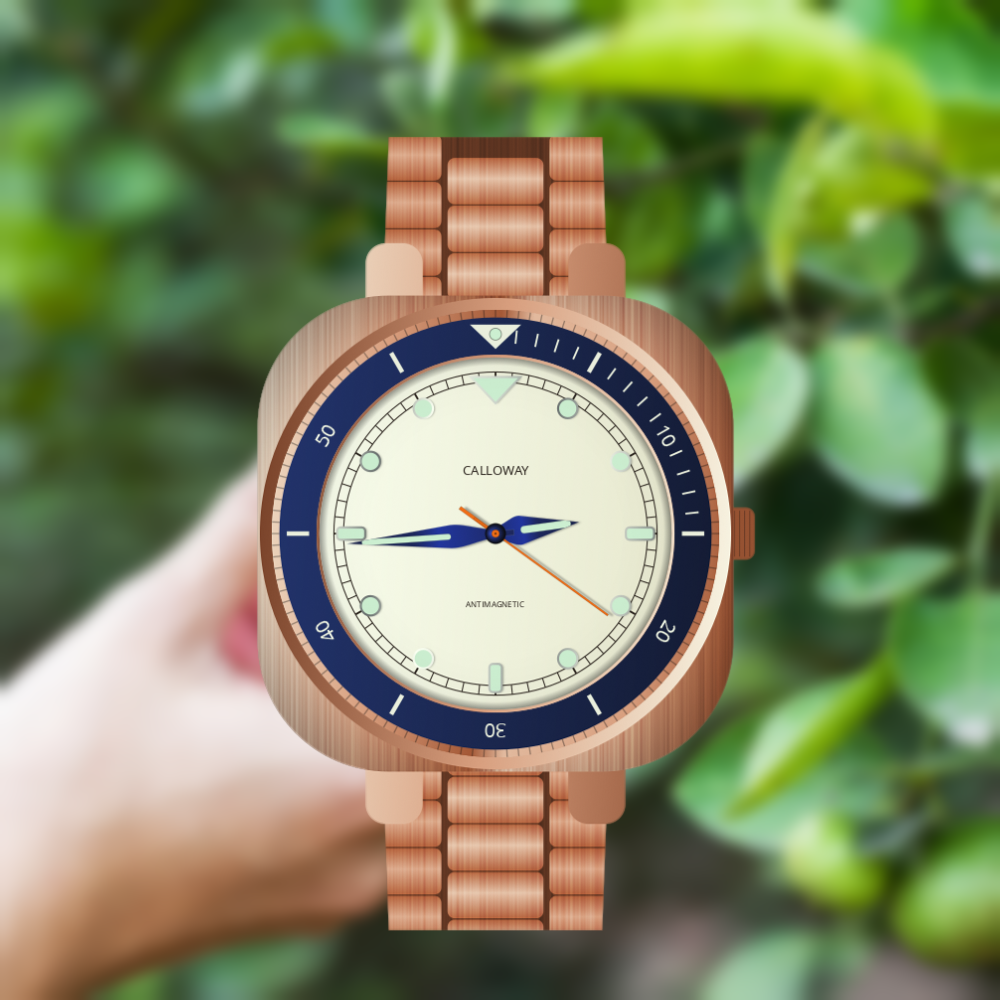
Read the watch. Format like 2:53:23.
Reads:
2:44:21
